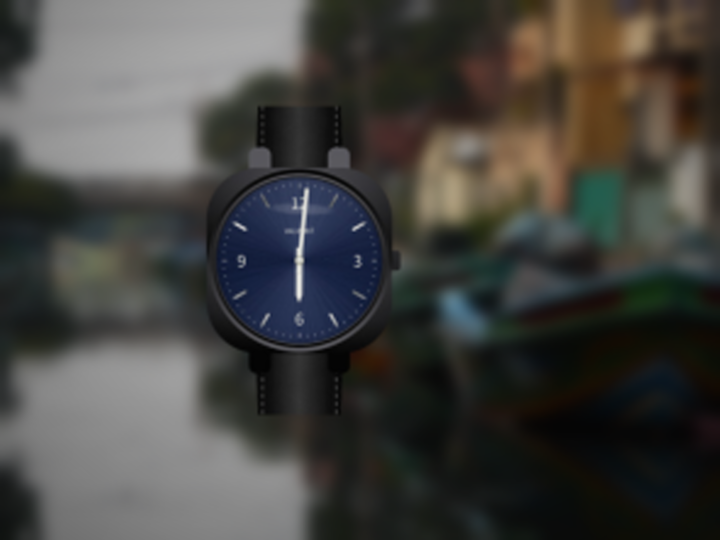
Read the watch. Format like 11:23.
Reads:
6:01
